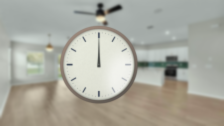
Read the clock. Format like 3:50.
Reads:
12:00
